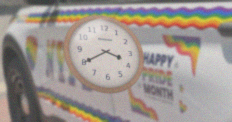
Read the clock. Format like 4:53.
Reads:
3:40
